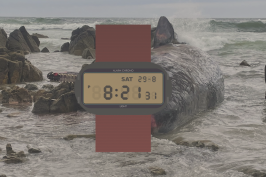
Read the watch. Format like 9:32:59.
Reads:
8:21:31
